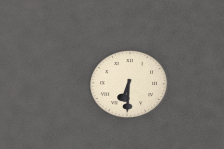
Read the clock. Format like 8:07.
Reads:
6:30
